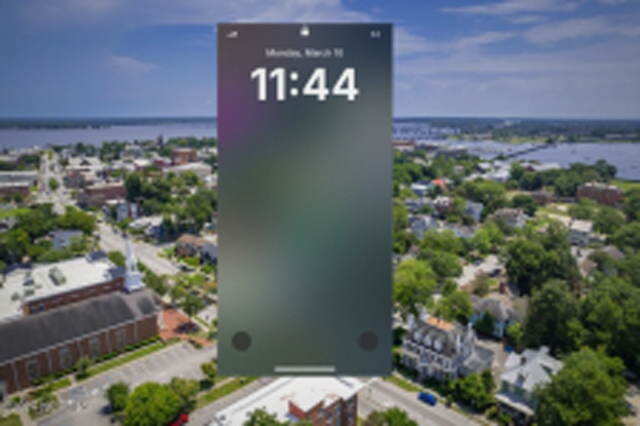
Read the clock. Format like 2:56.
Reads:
11:44
